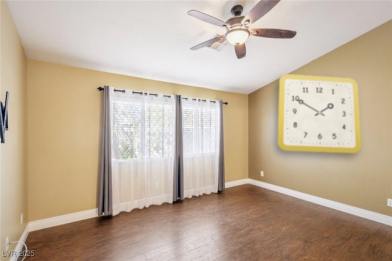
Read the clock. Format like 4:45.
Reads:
1:50
